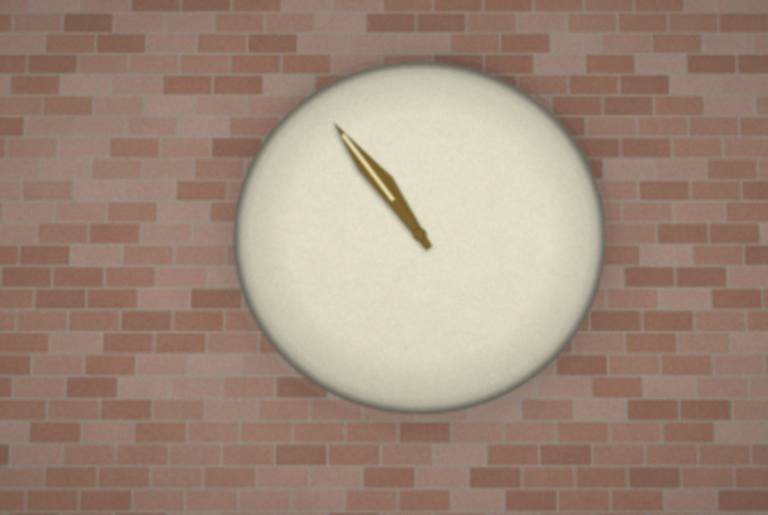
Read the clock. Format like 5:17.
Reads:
10:54
